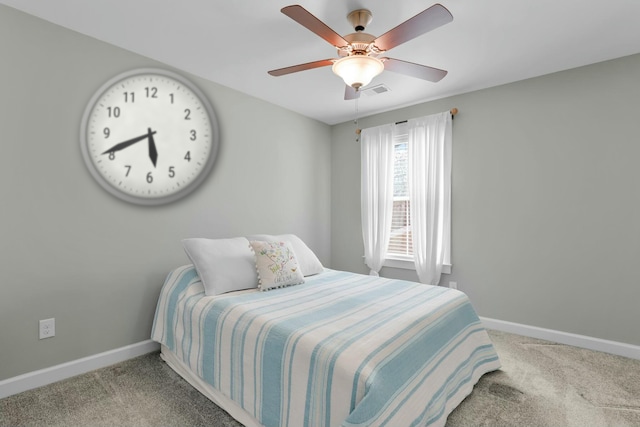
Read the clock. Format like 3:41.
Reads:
5:41
